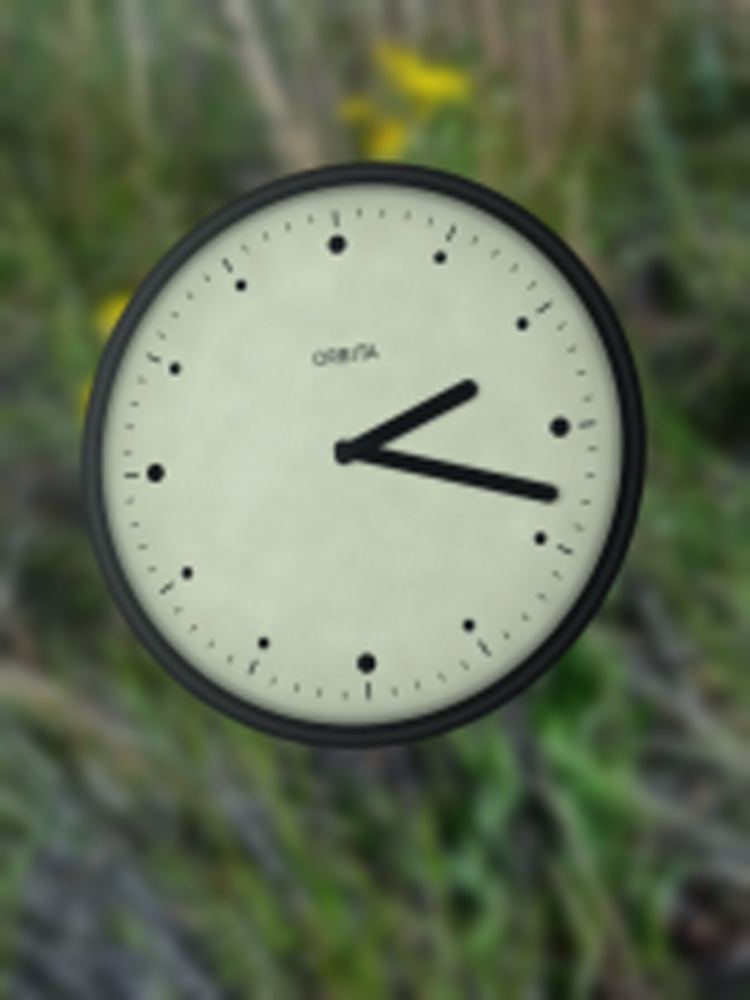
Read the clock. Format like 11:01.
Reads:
2:18
